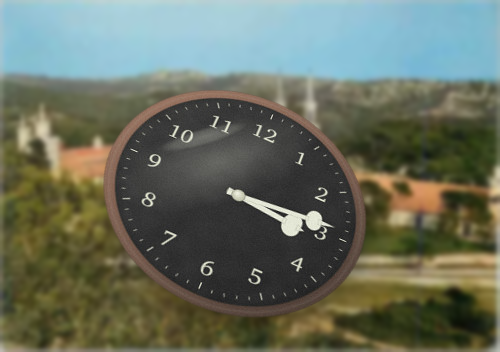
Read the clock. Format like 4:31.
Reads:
3:14
